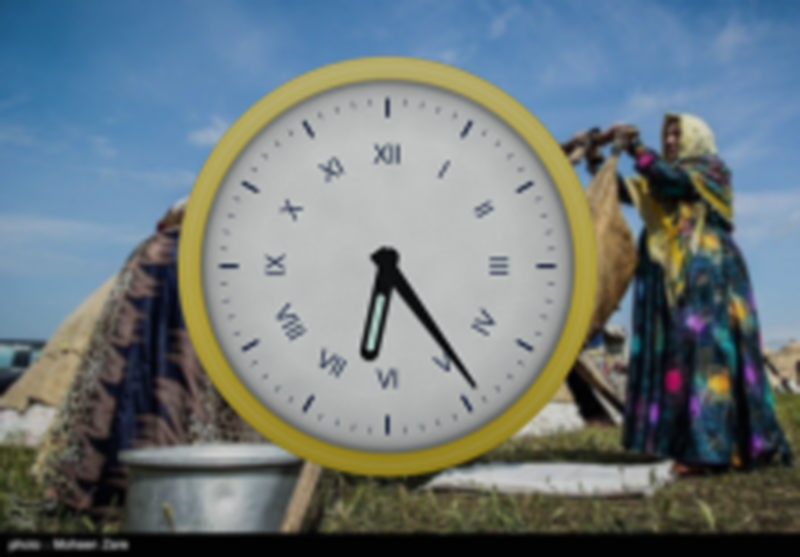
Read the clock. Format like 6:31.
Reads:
6:24
